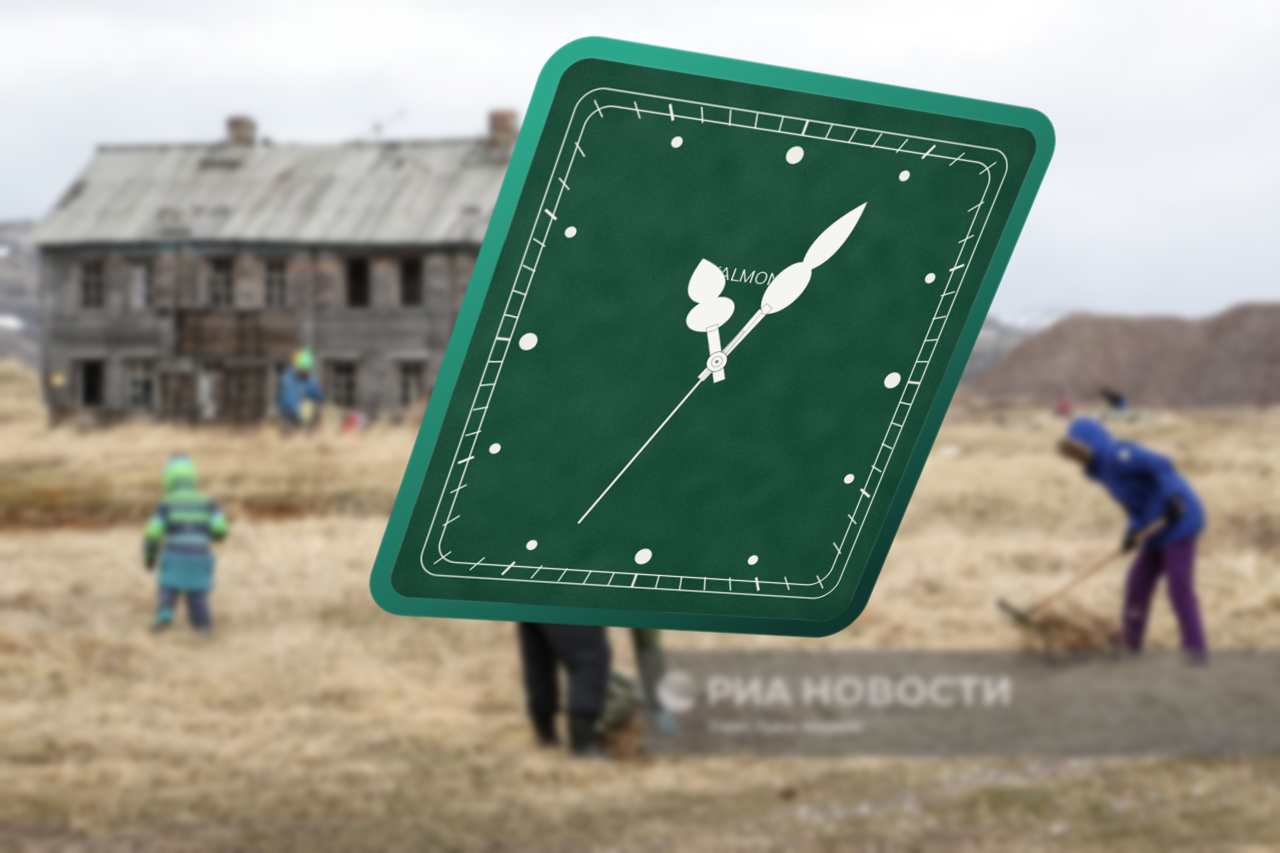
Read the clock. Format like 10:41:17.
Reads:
11:04:34
